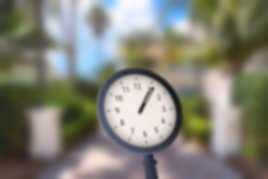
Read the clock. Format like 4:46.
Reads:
1:06
